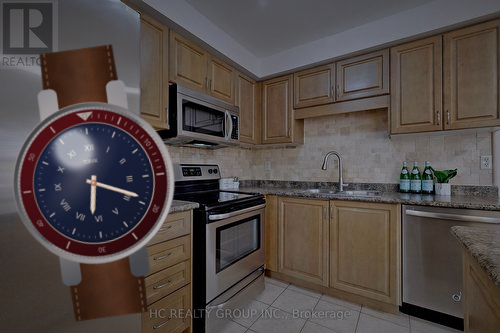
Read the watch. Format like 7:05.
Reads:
6:19
